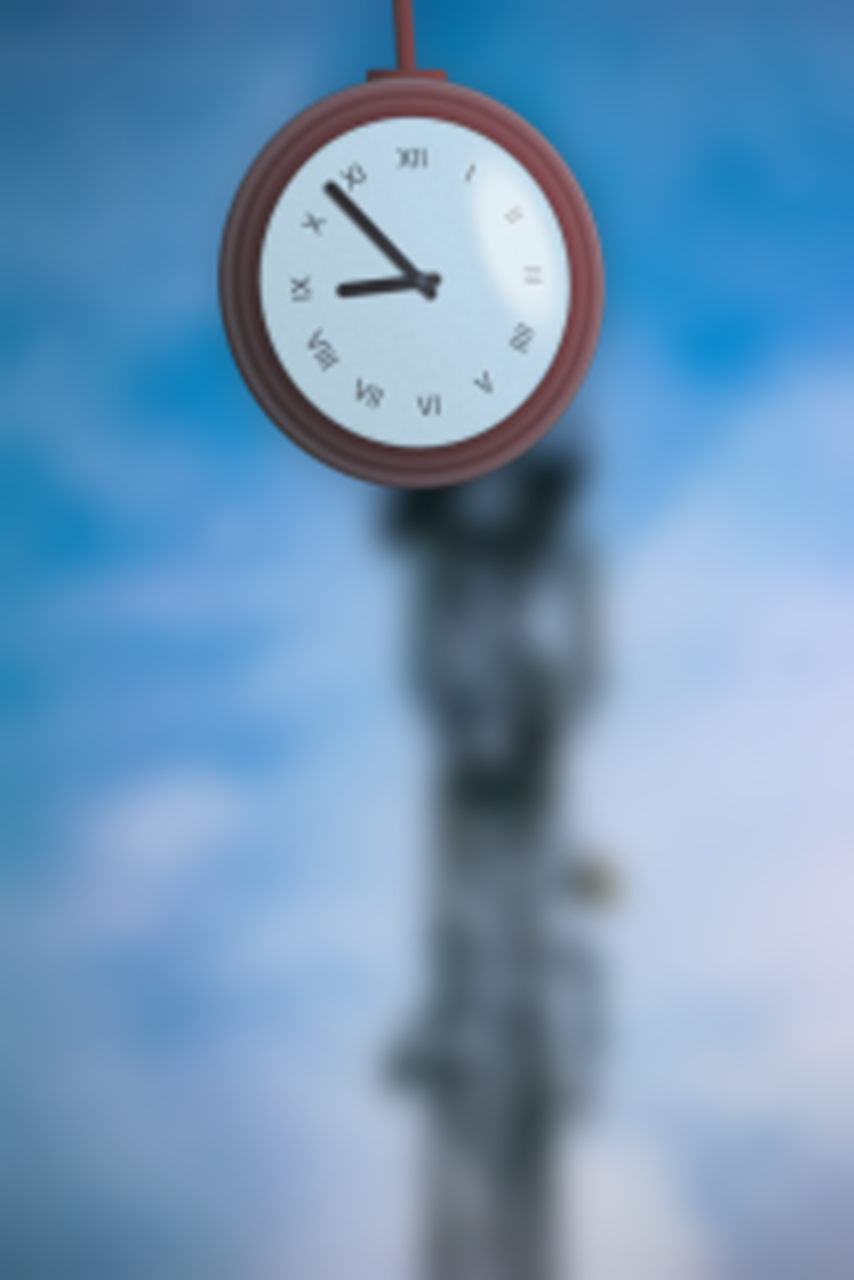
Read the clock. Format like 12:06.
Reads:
8:53
